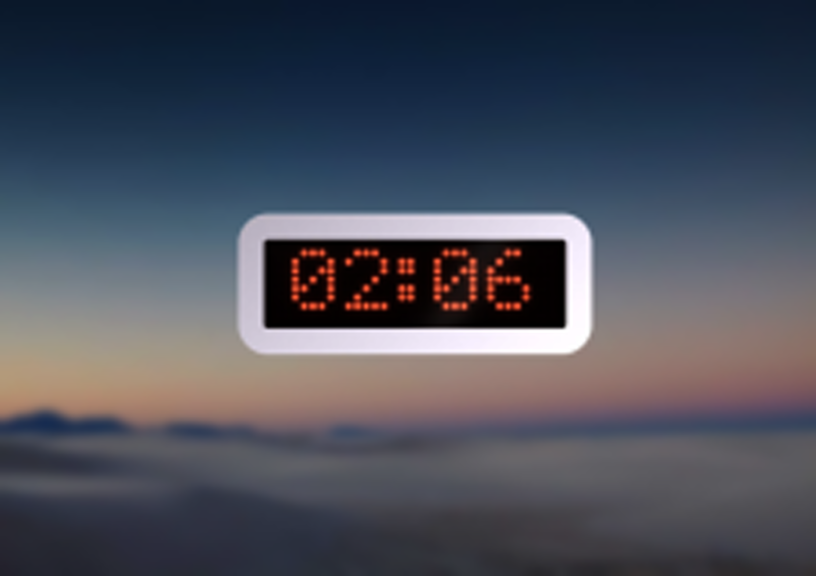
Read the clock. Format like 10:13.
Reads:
2:06
